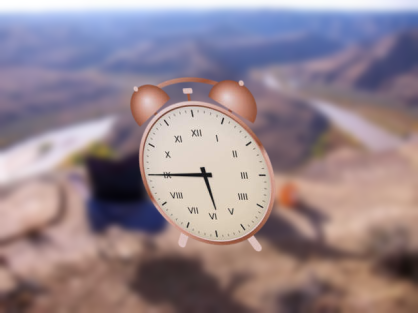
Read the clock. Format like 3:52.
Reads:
5:45
